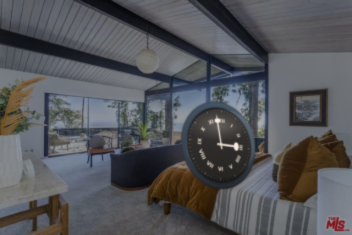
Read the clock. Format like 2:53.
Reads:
2:58
